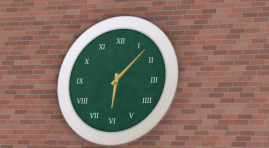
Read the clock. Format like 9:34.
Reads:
6:07
